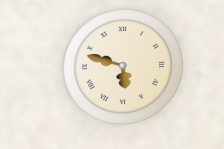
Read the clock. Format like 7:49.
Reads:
5:48
